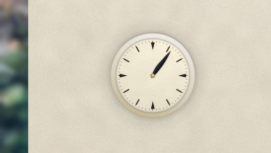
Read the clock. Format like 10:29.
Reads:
1:06
